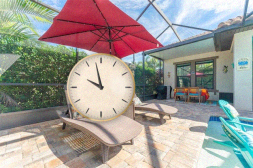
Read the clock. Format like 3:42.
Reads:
9:58
